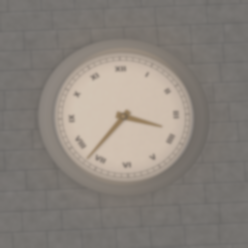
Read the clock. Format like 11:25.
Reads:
3:37
